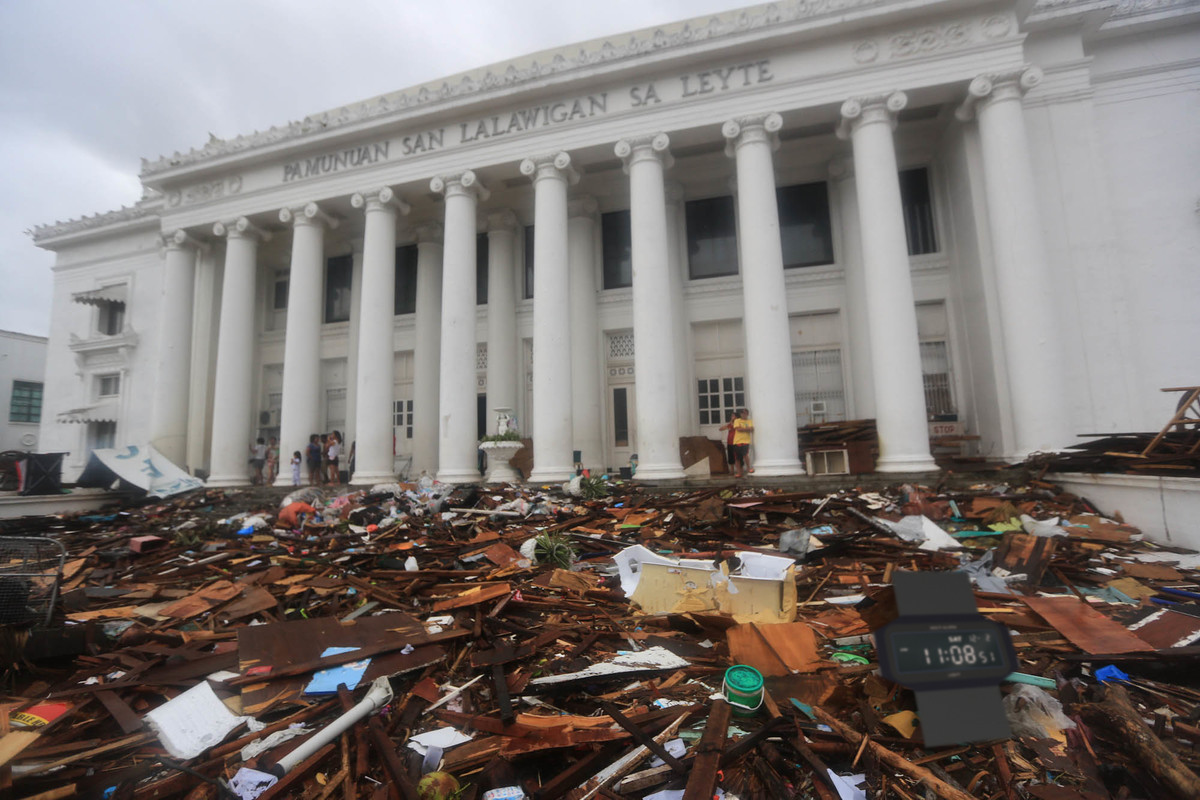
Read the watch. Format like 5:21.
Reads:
11:08
